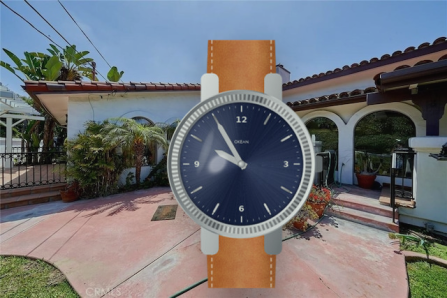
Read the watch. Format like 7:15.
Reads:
9:55
